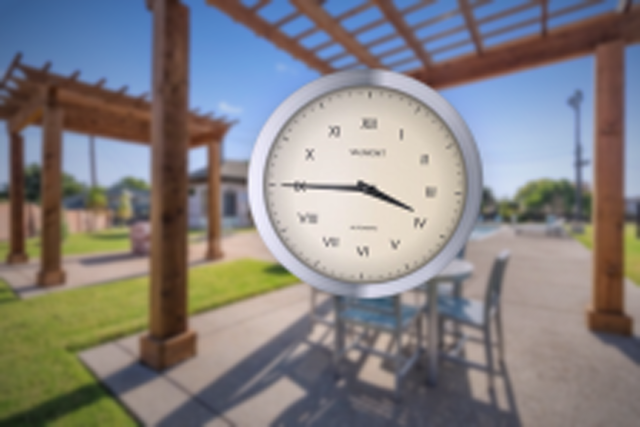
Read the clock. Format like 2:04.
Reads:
3:45
